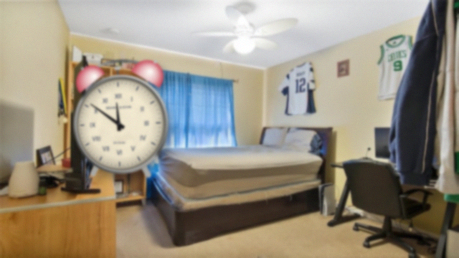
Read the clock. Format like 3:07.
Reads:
11:51
